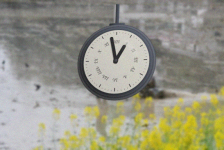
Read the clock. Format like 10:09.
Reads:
12:58
